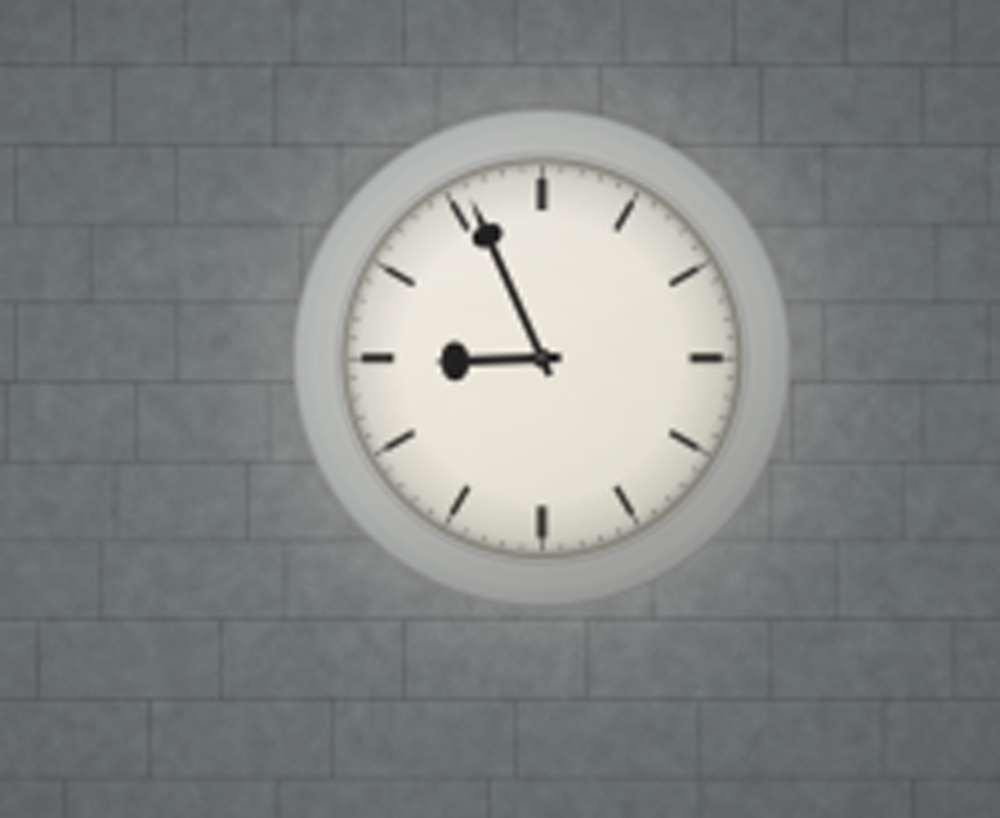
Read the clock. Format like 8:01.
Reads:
8:56
